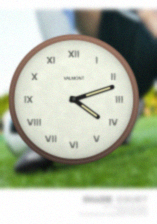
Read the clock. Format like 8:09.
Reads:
4:12
